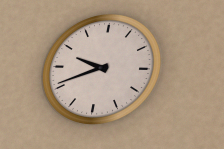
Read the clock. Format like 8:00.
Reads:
9:41
